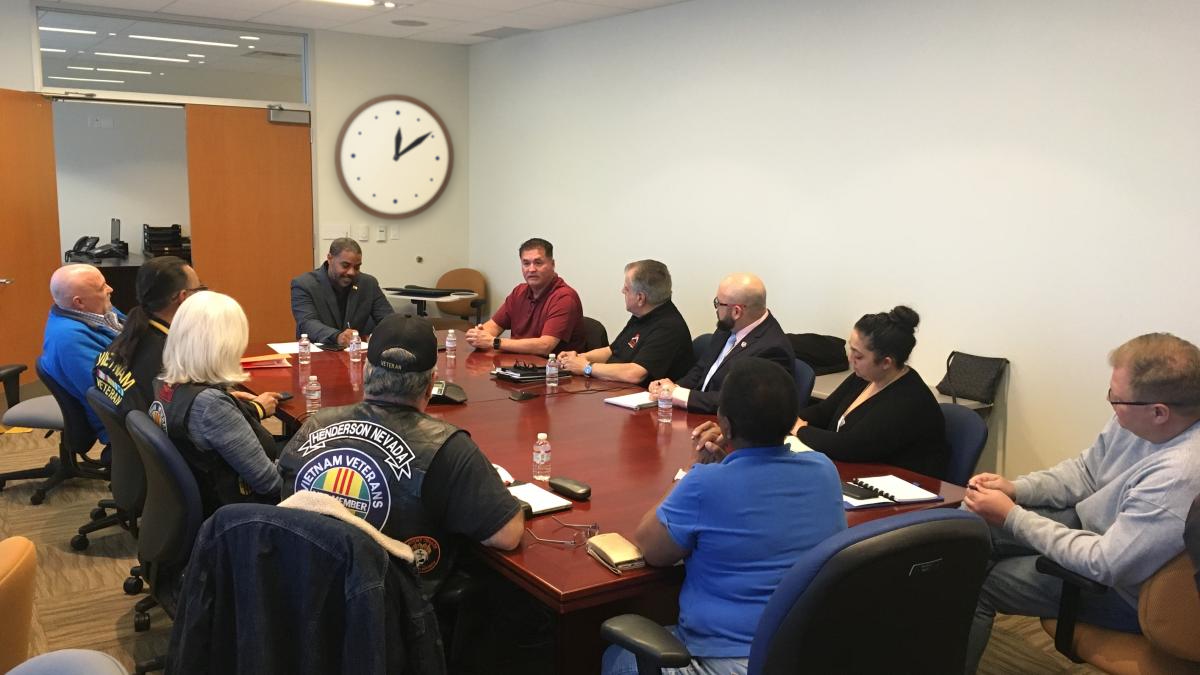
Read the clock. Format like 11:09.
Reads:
12:09
